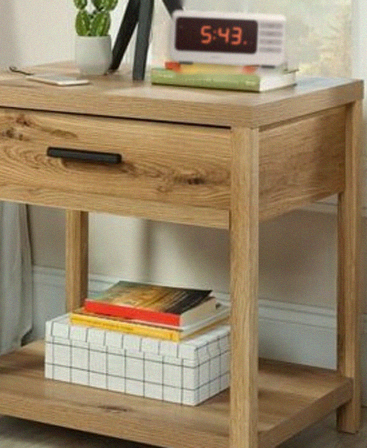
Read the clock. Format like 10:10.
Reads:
5:43
